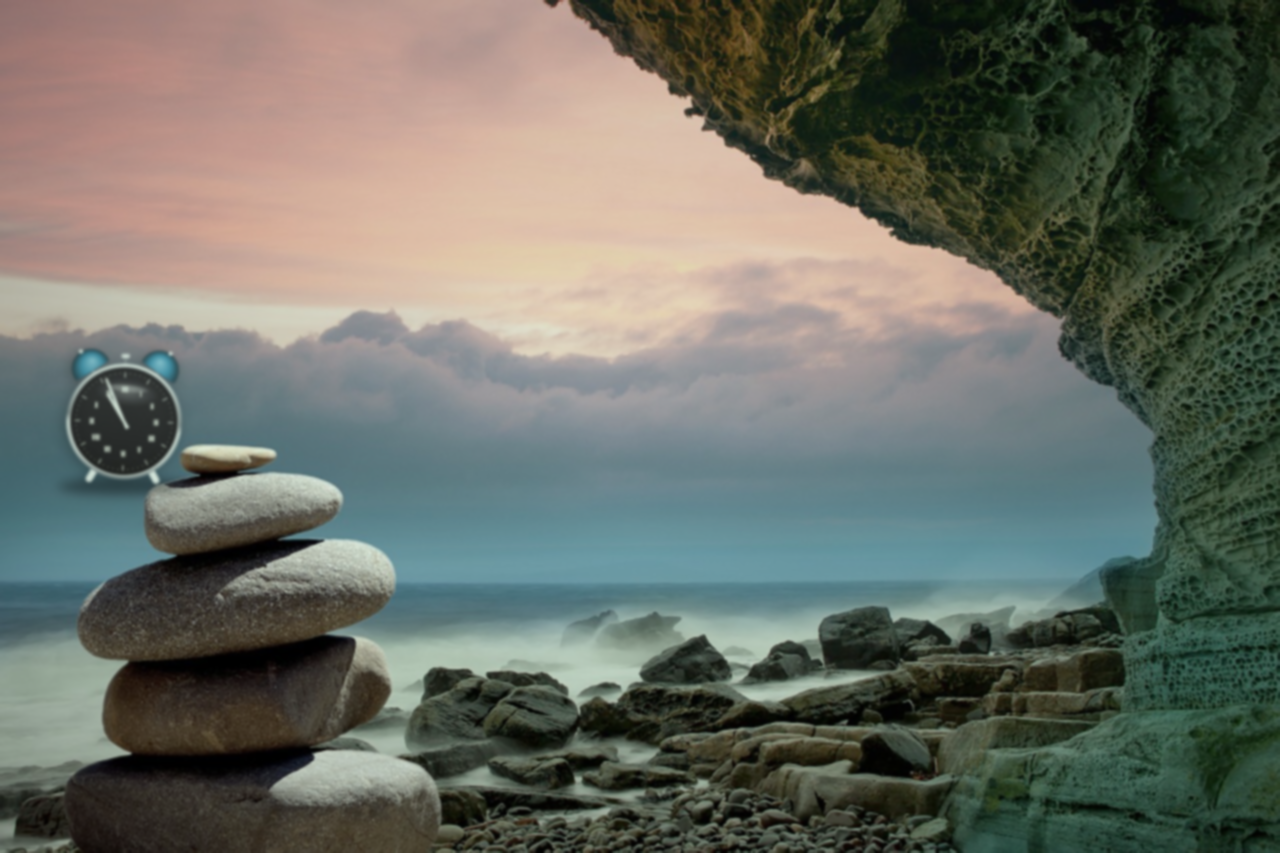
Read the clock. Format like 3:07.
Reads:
10:56
